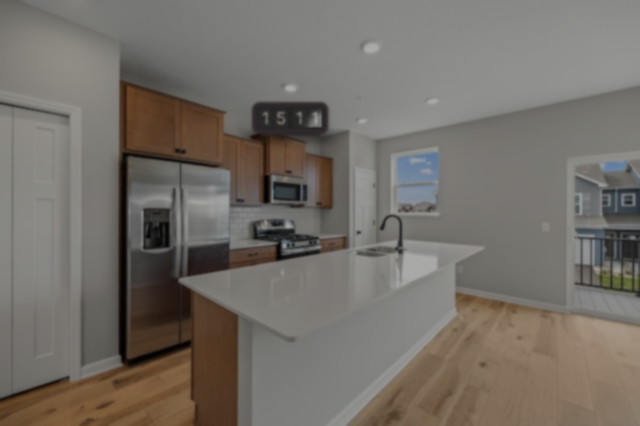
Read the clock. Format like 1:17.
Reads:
15:11
